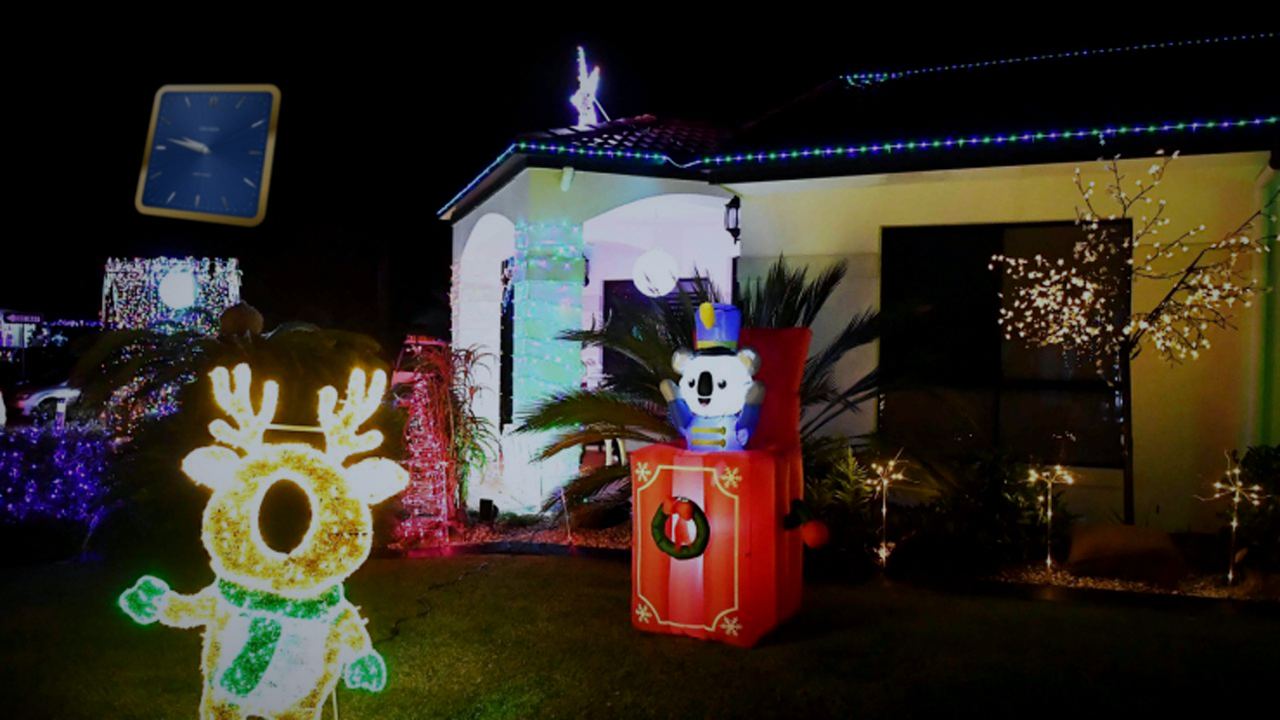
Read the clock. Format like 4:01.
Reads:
9:47
